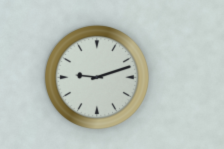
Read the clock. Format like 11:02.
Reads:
9:12
